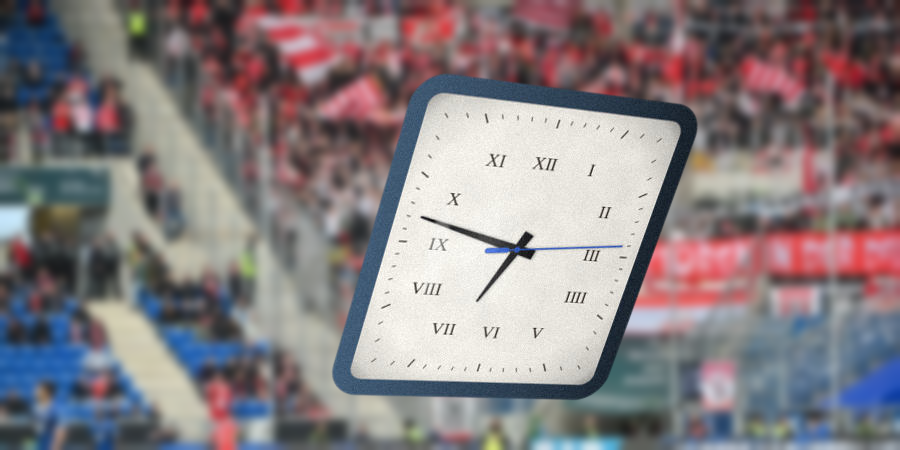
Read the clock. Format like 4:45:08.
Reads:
6:47:14
